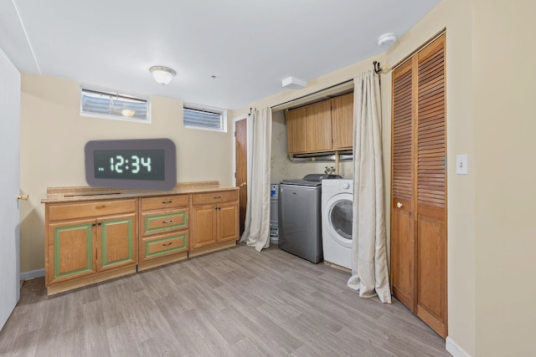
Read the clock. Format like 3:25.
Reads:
12:34
